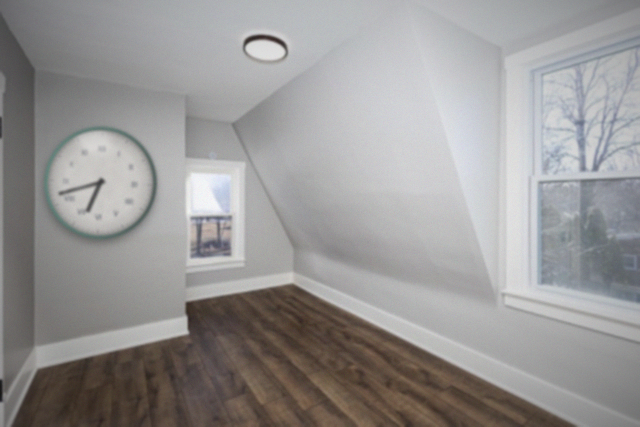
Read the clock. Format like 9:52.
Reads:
6:42
